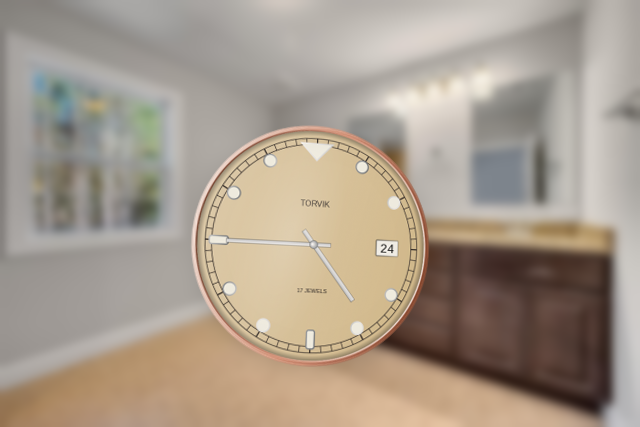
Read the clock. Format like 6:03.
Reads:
4:45
